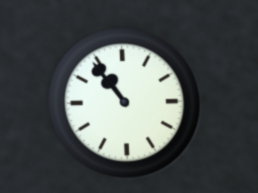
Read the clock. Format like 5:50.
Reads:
10:54
